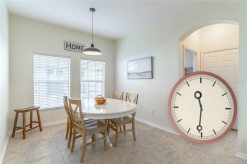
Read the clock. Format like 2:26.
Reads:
11:31
